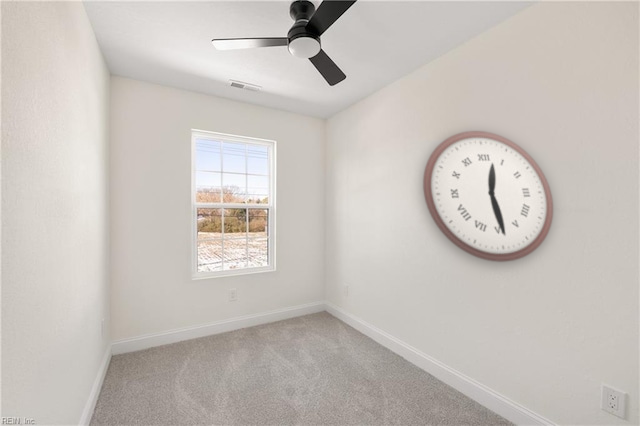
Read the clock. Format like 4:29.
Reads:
12:29
